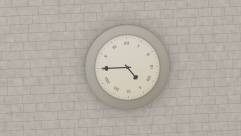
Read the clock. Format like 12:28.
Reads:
4:45
